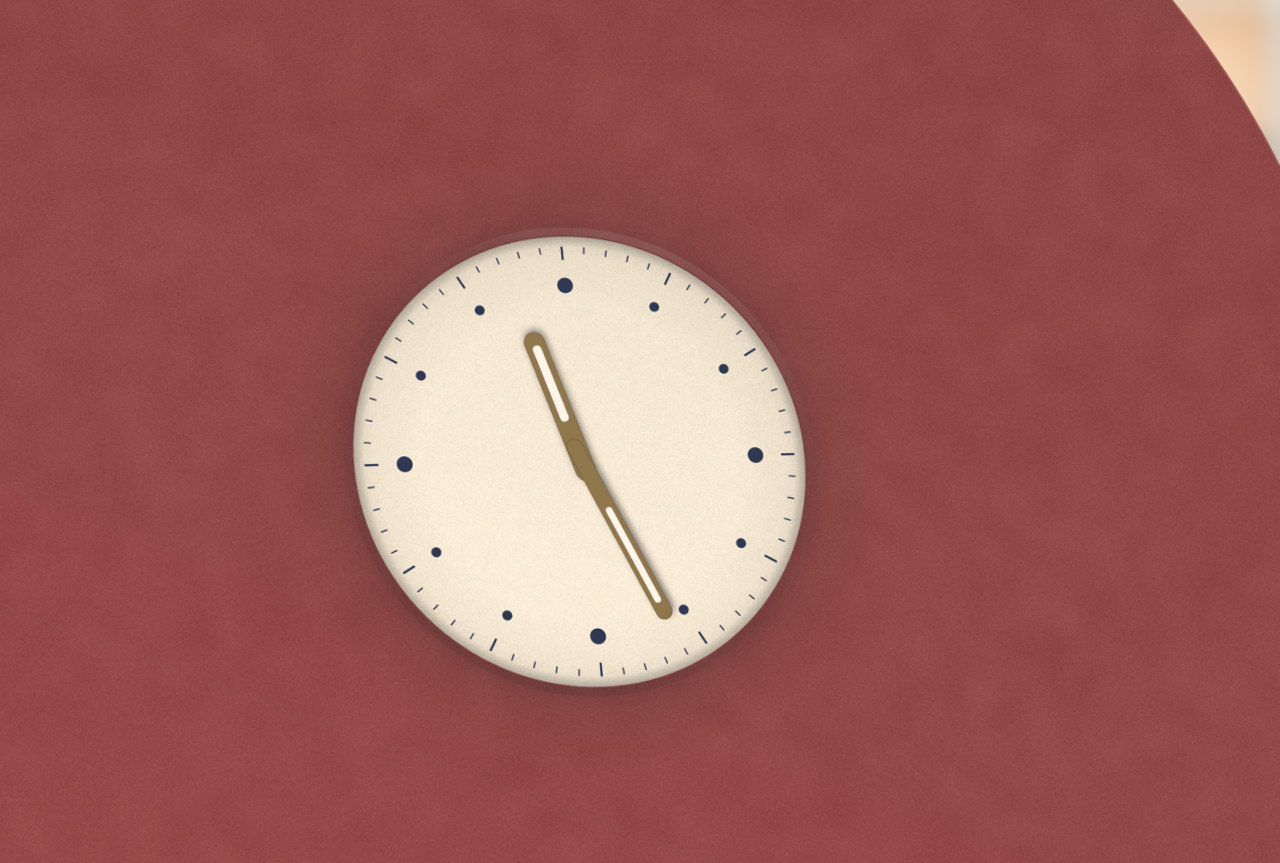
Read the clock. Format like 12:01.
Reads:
11:26
